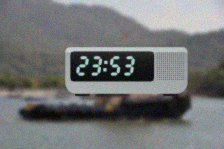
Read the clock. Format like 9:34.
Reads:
23:53
